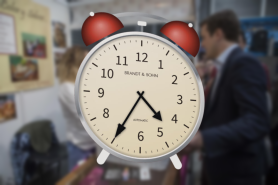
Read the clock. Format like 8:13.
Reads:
4:35
